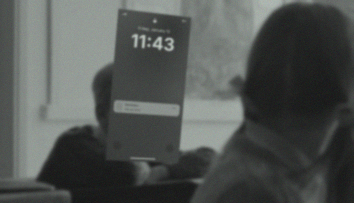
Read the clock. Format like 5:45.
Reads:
11:43
